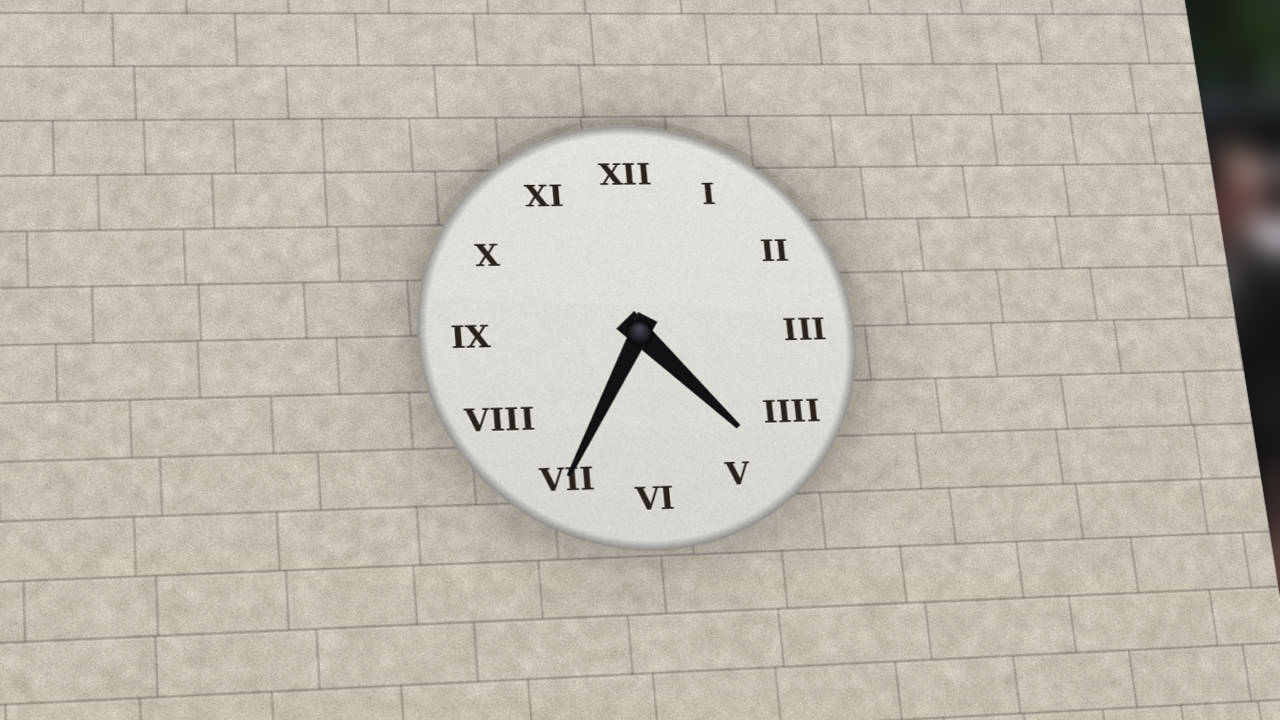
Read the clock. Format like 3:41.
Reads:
4:35
